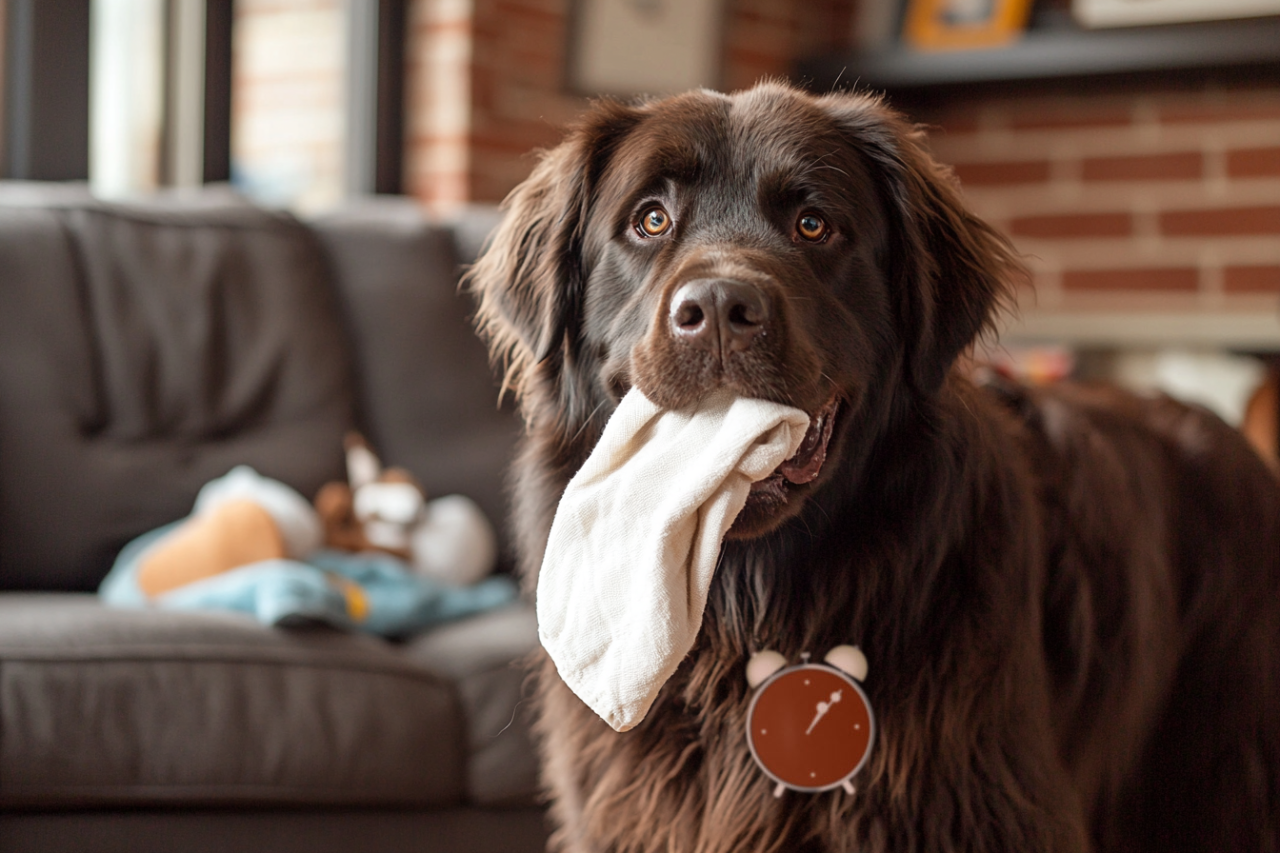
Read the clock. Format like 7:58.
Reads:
1:07
